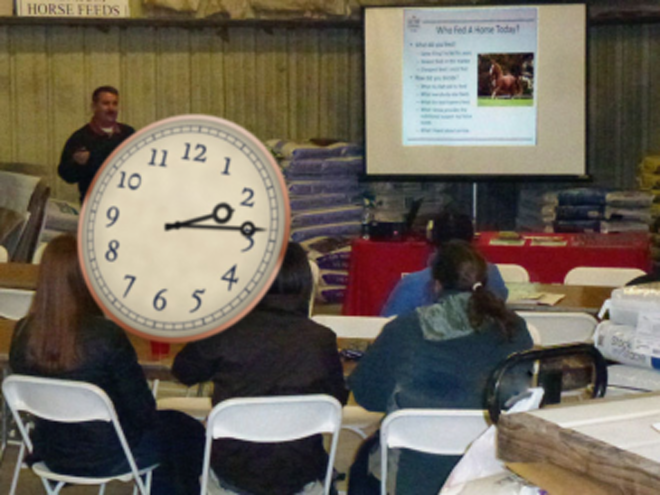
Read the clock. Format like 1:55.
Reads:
2:14
